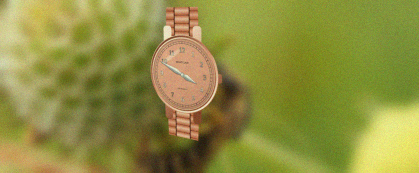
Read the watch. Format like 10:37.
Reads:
3:49
